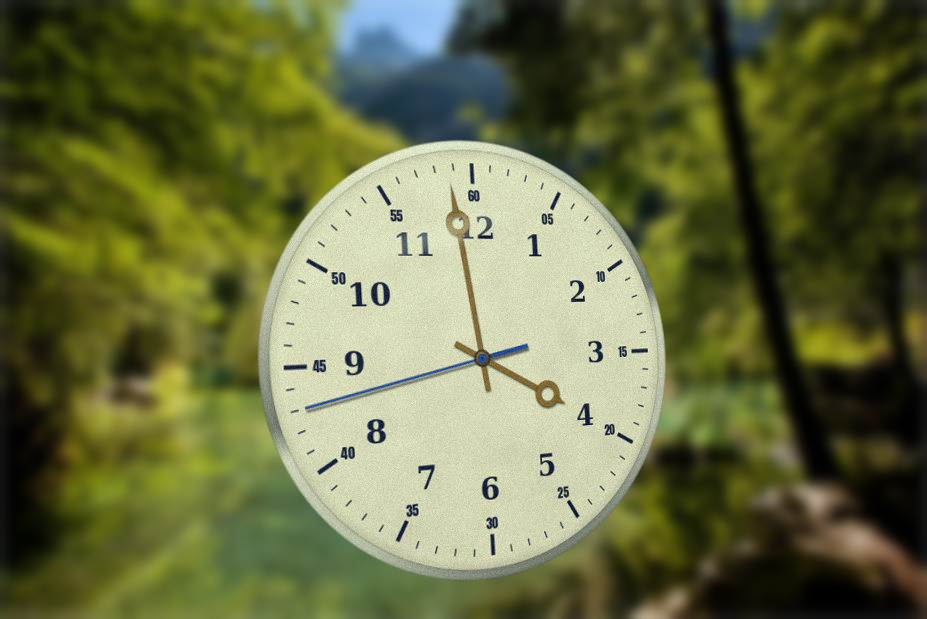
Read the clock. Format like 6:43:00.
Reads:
3:58:43
